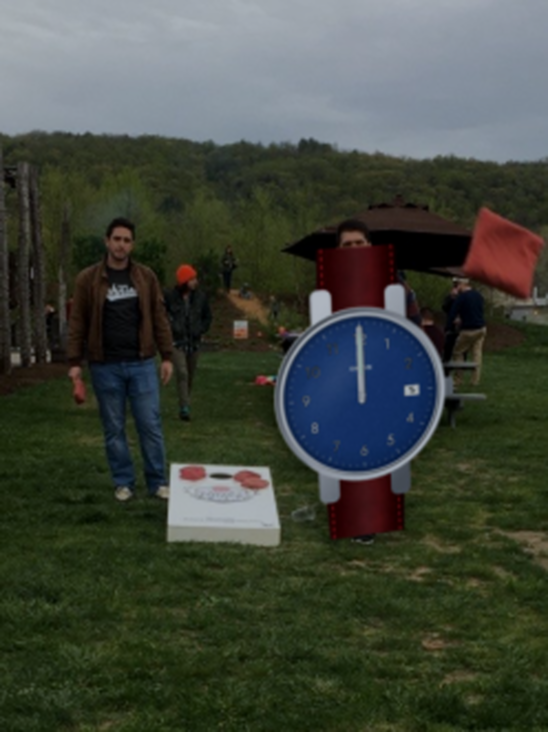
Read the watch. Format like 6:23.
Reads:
12:00
